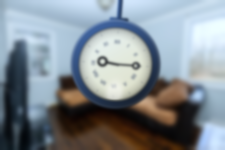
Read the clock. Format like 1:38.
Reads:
9:15
